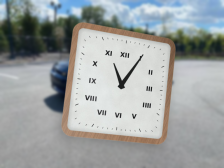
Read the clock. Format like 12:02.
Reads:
11:05
